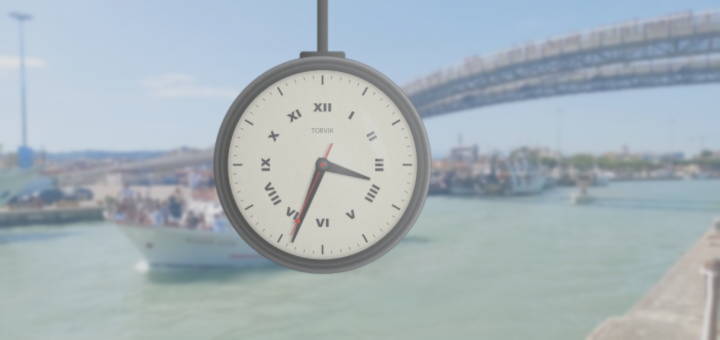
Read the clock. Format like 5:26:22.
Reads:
3:33:34
